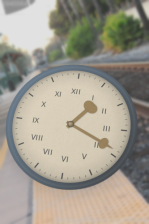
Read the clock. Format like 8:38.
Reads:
1:19
